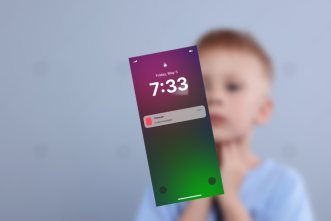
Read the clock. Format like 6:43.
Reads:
7:33
